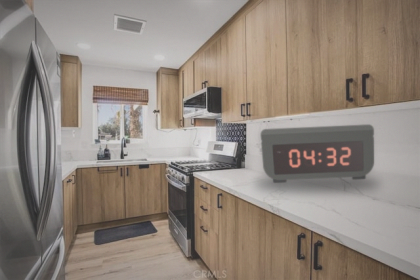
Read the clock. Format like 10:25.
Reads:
4:32
